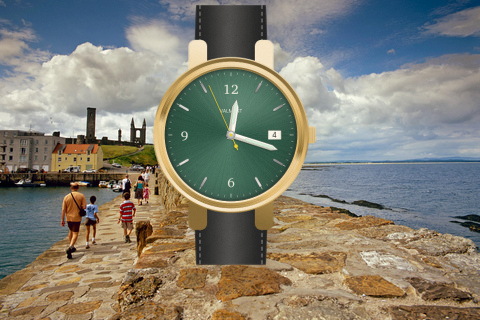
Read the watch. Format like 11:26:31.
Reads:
12:17:56
